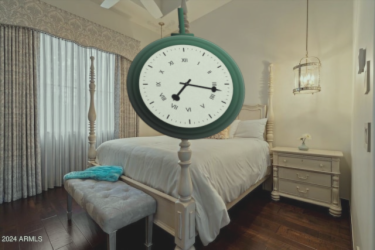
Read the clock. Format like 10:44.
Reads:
7:17
